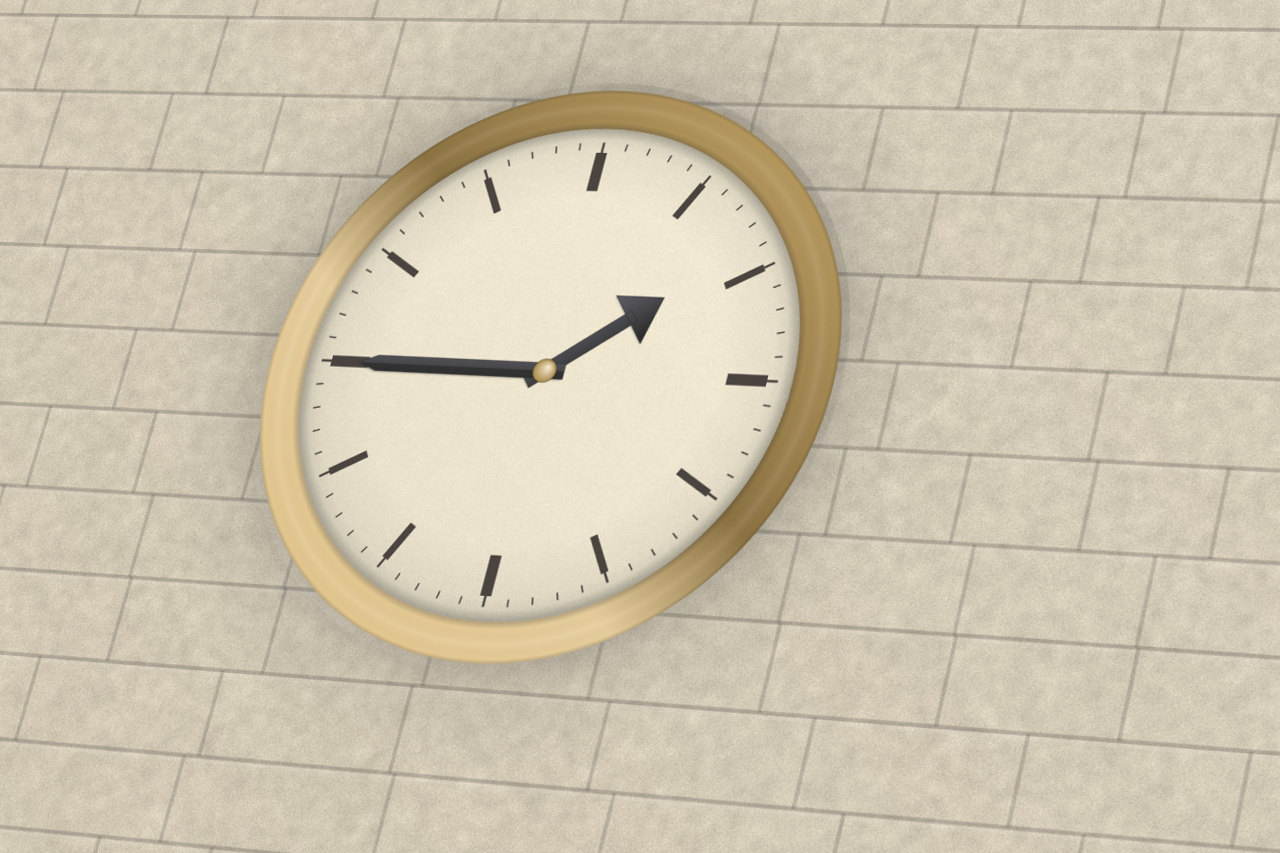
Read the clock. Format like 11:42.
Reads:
1:45
